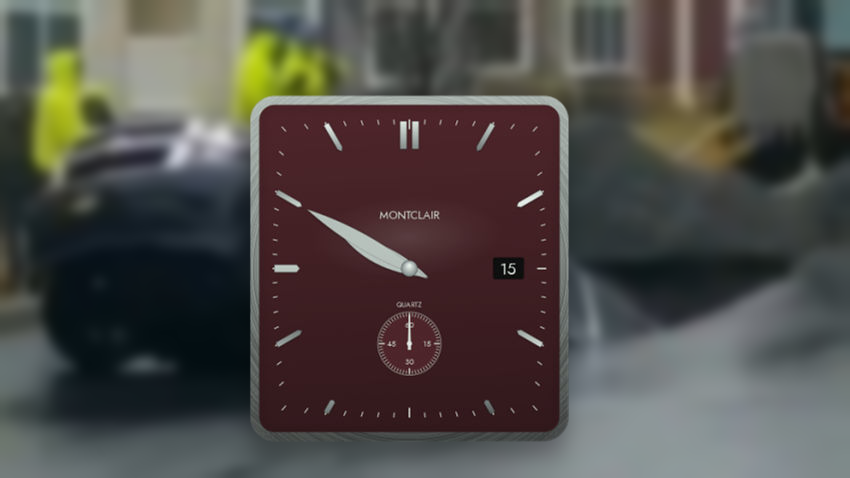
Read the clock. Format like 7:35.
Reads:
9:50
